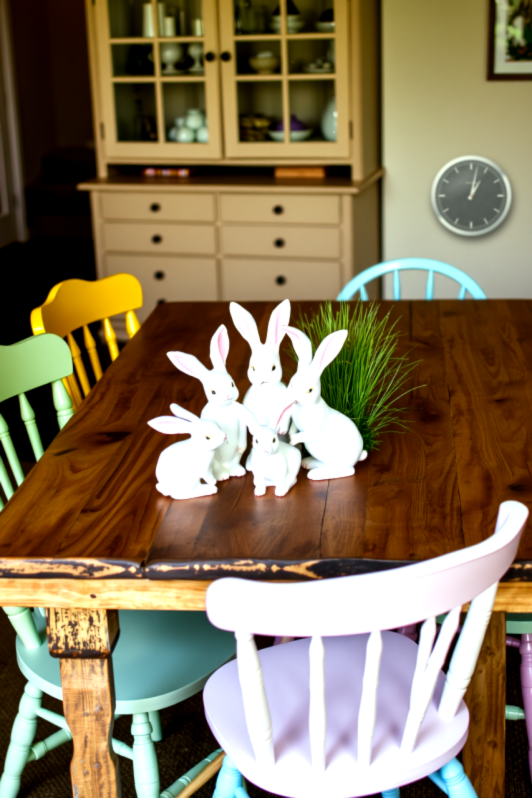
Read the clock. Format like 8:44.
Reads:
1:02
